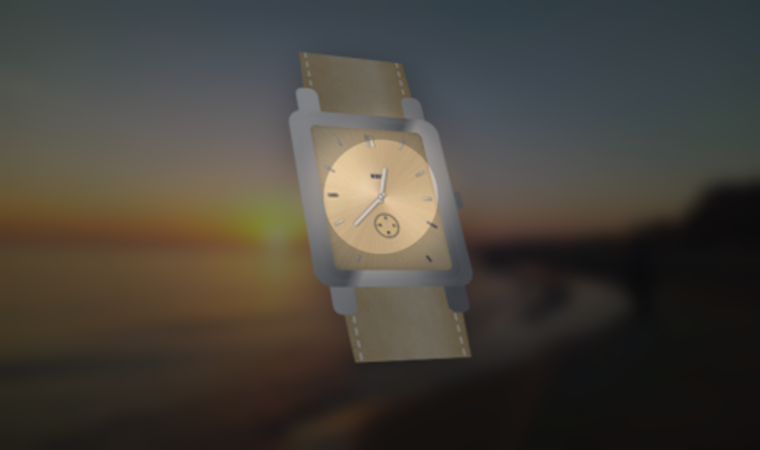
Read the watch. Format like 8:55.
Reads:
12:38
